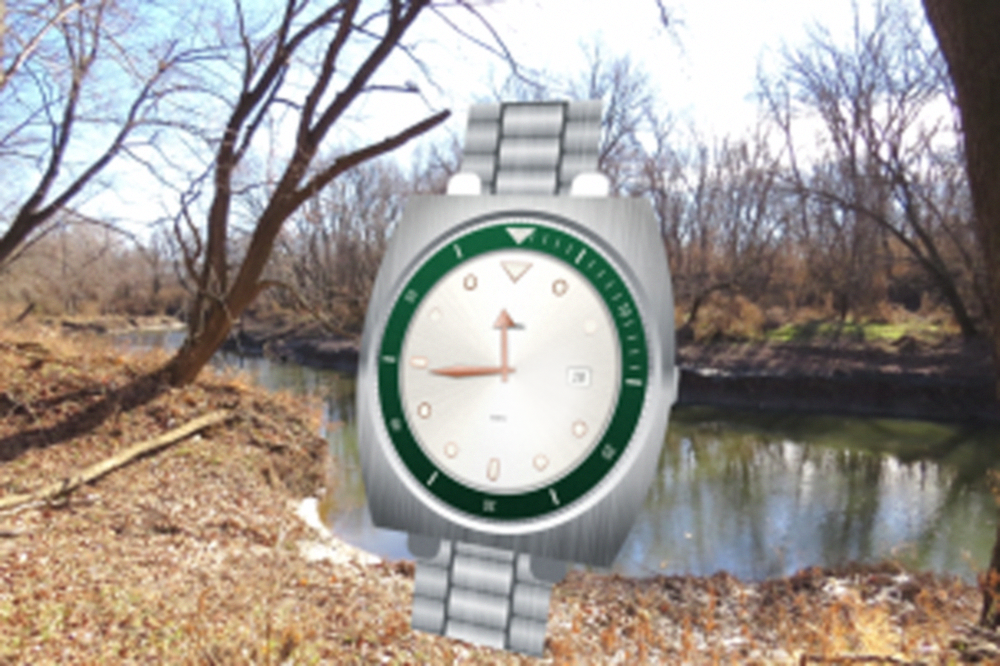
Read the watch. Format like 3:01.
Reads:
11:44
